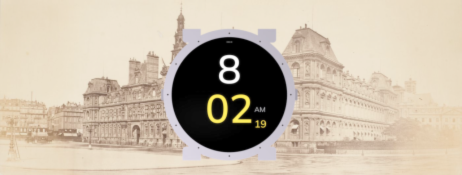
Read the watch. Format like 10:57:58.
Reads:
8:02:19
